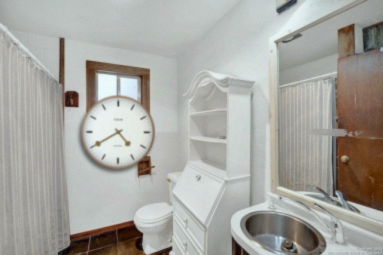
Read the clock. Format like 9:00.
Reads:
4:40
